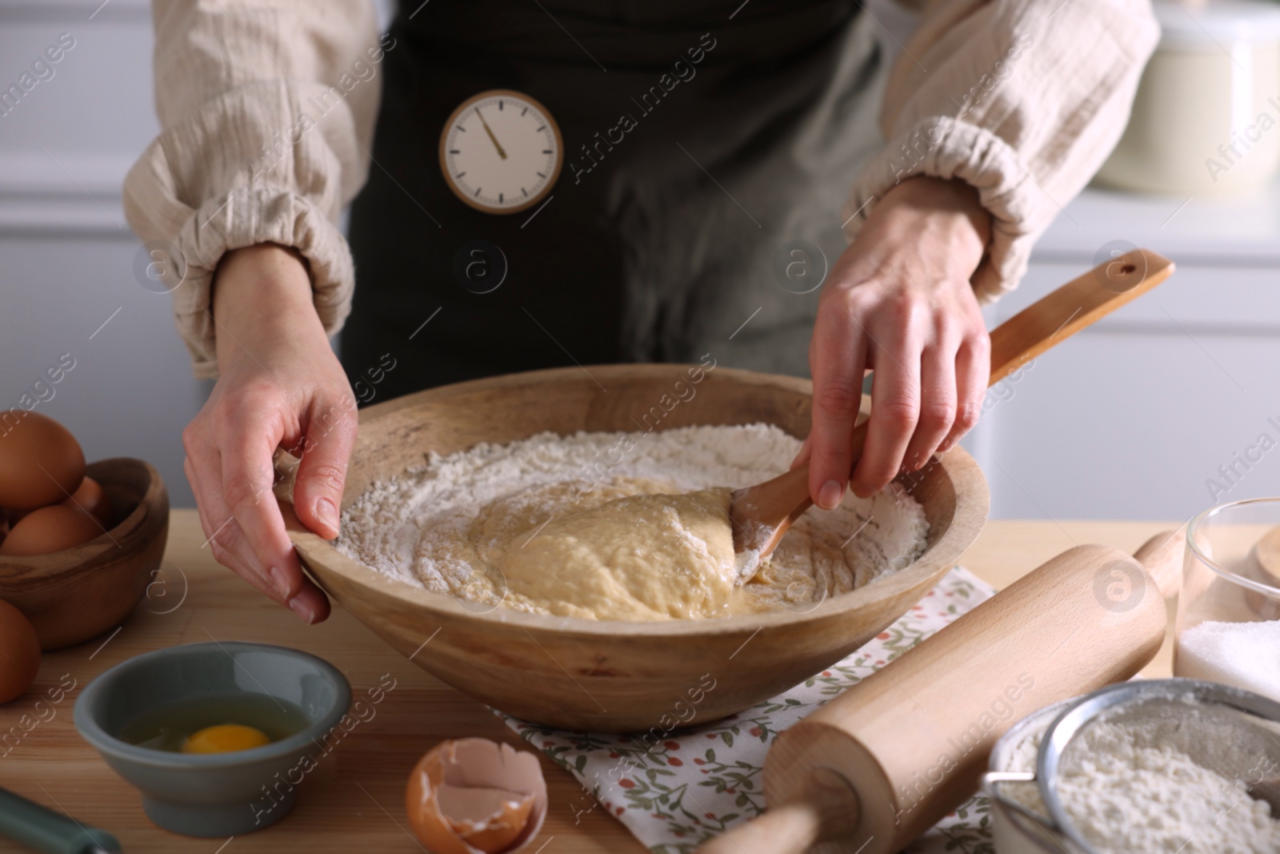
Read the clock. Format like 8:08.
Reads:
10:55
